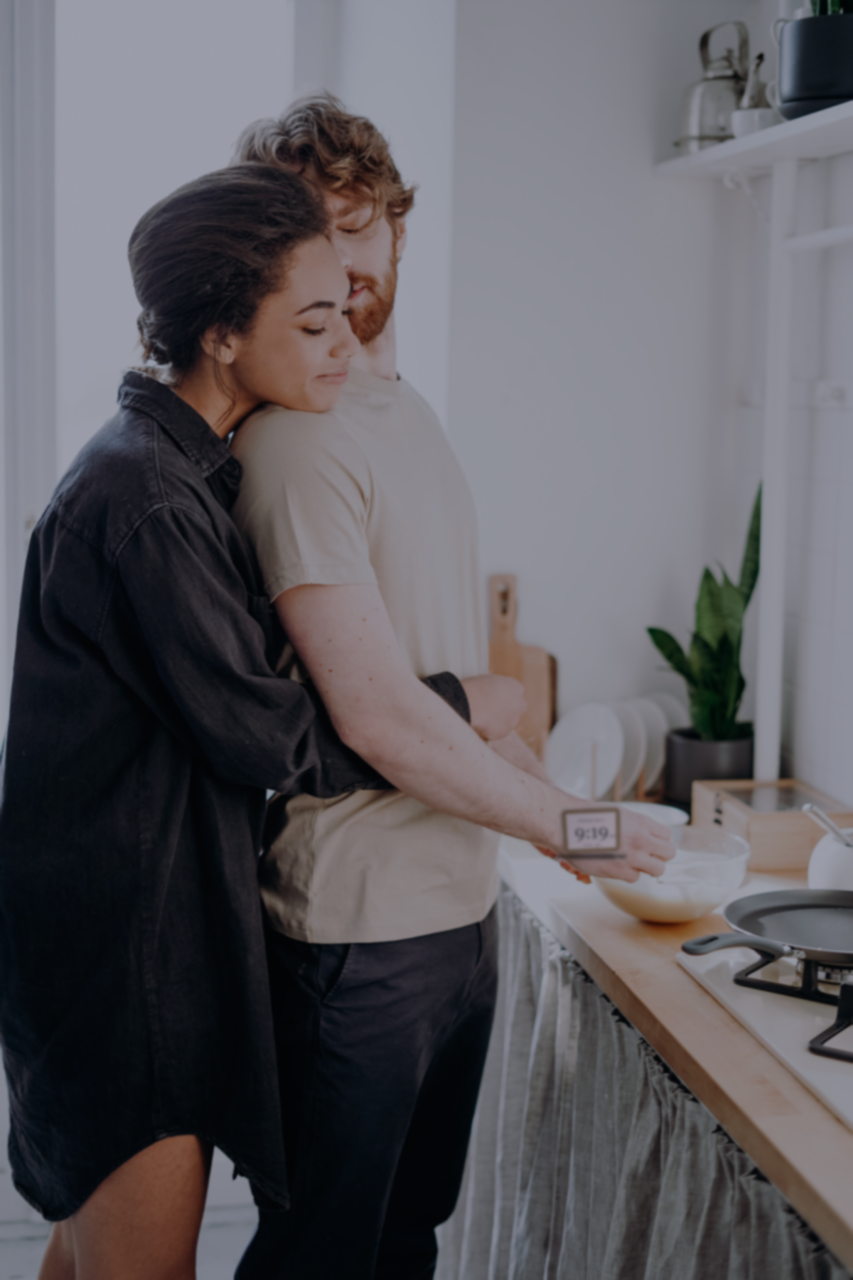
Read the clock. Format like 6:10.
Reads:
9:19
